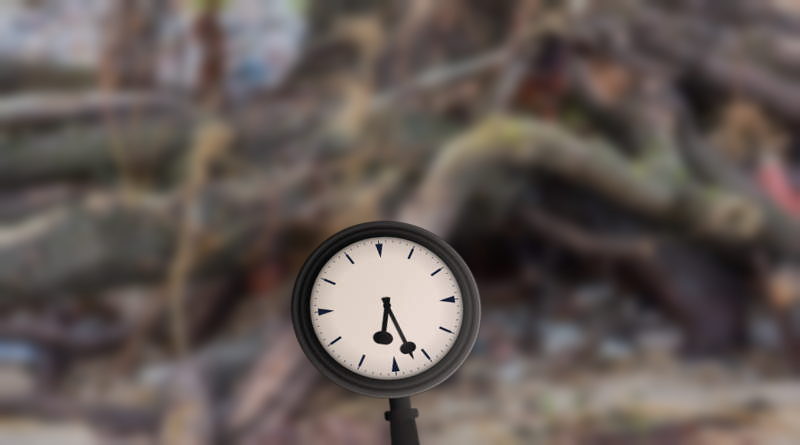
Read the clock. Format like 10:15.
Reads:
6:27
